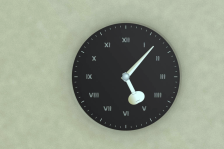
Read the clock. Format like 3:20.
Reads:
5:07
